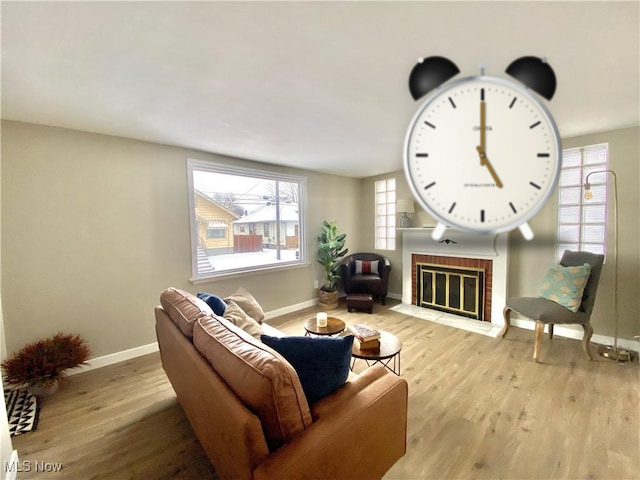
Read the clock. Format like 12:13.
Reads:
5:00
